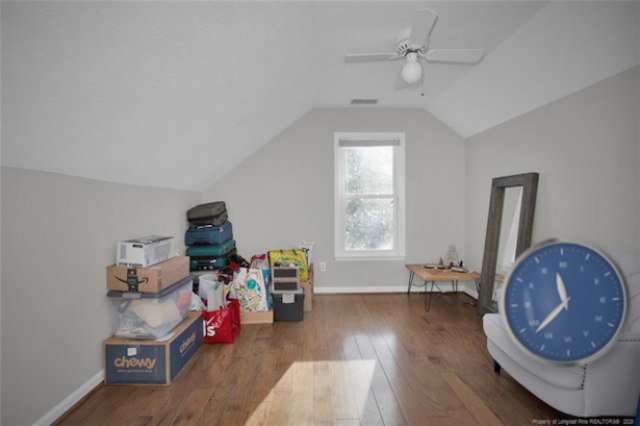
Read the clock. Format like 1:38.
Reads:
11:38
